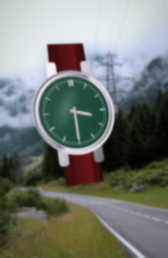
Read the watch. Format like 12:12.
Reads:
3:30
